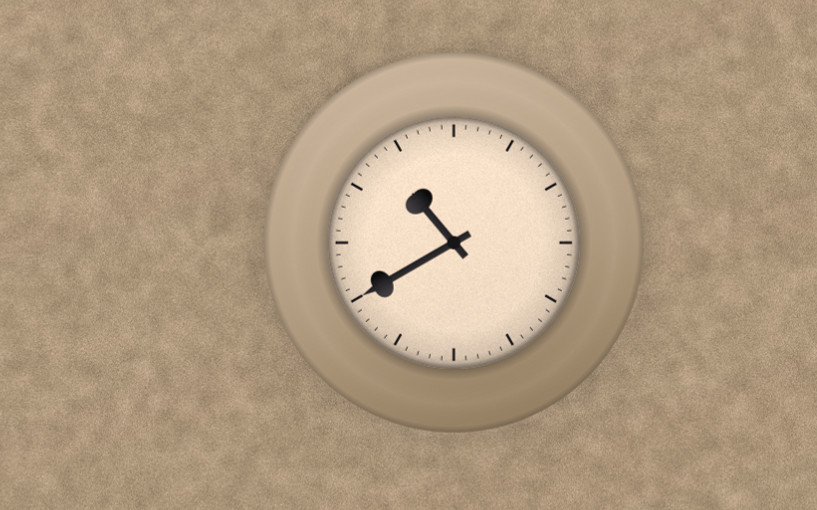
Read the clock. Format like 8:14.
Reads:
10:40
